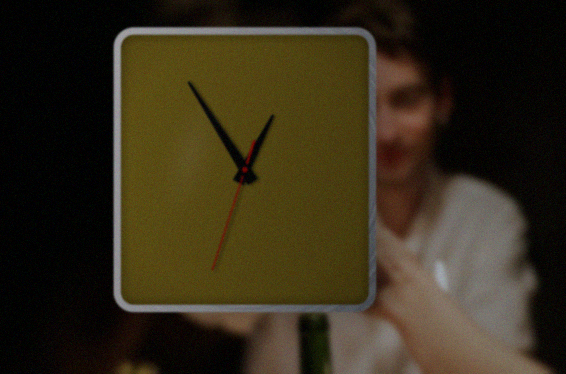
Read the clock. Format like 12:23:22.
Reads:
12:54:33
